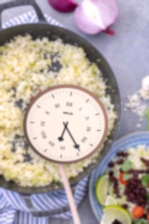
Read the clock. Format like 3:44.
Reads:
6:24
